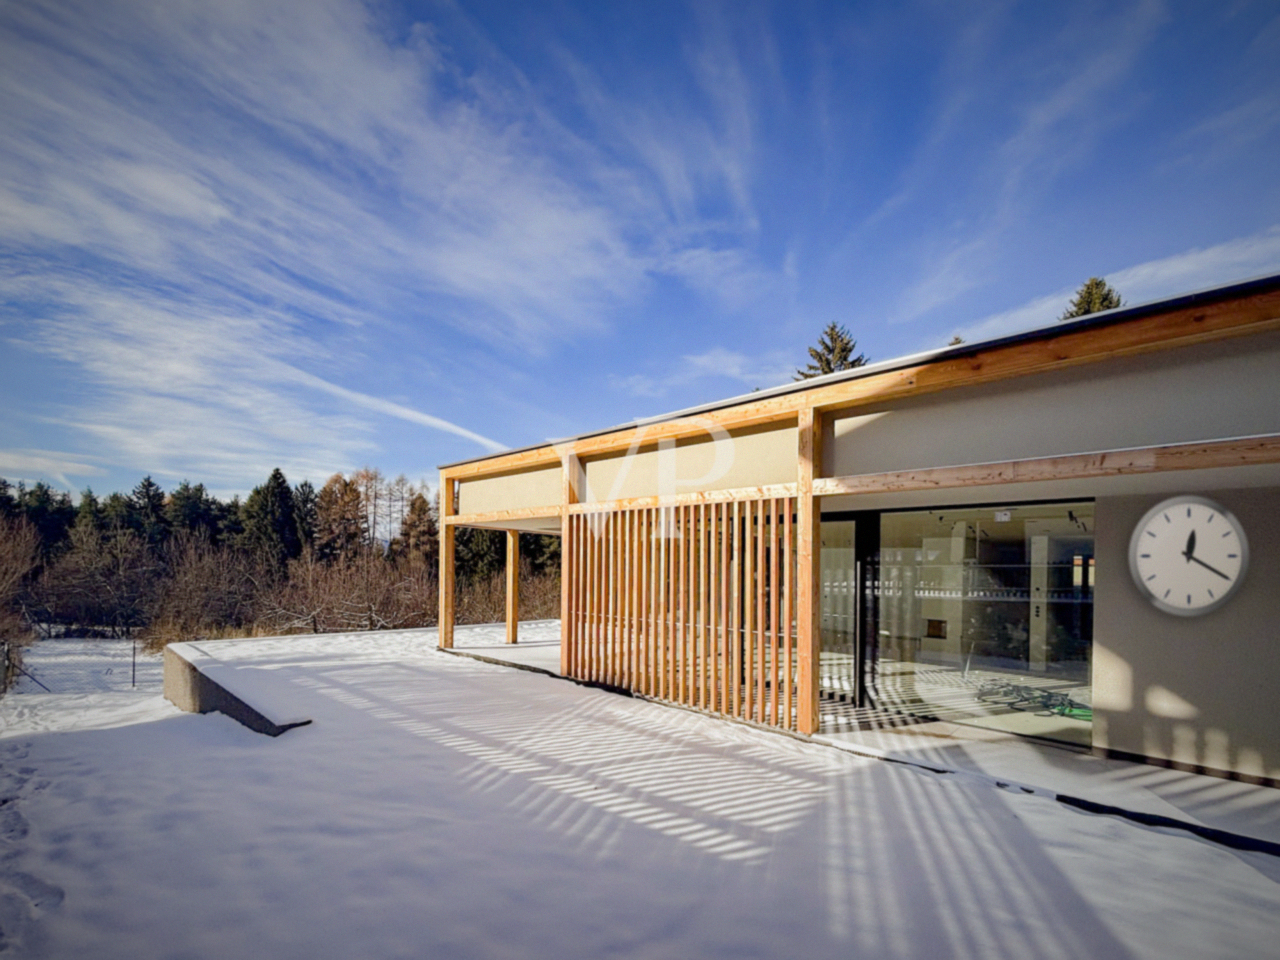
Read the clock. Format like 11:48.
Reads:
12:20
